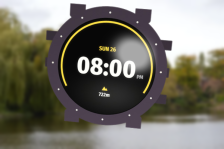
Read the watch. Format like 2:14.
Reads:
8:00
